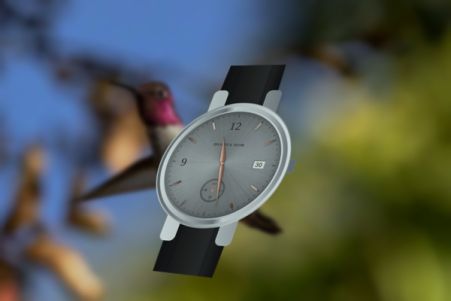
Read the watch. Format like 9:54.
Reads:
11:28
